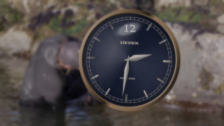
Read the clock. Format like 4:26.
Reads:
2:31
